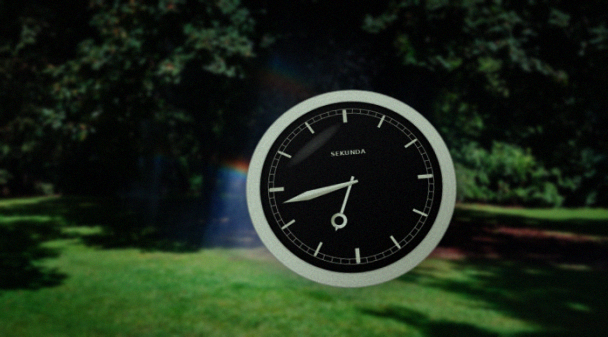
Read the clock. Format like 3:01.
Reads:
6:43
